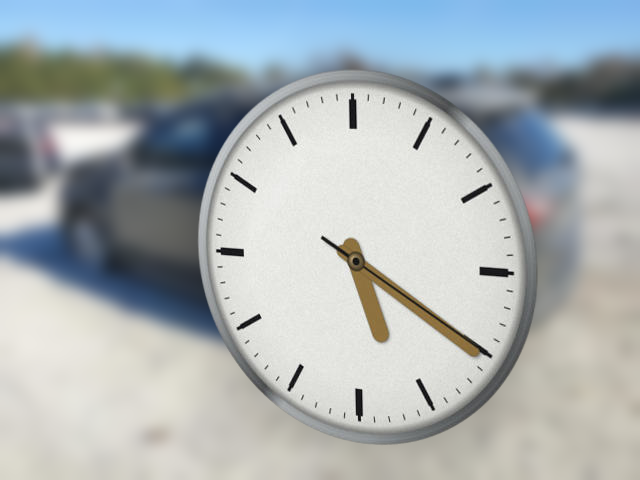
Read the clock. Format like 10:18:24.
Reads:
5:20:20
